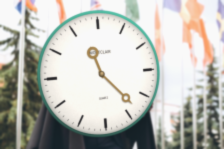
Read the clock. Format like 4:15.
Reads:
11:23
